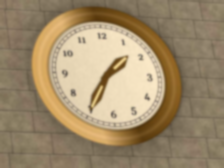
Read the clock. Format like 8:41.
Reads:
1:35
